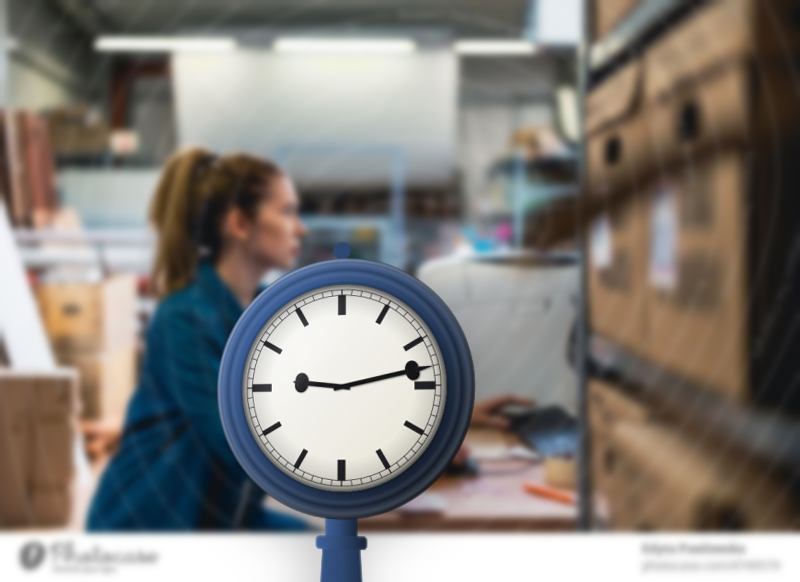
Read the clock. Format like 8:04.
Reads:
9:13
